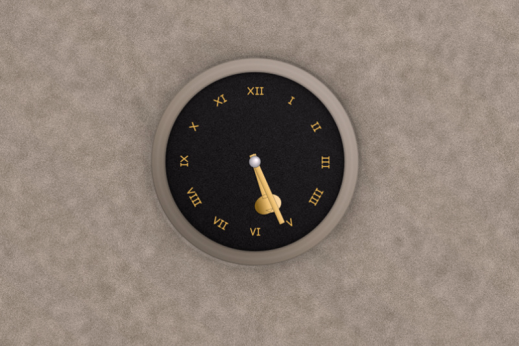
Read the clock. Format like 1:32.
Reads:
5:26
